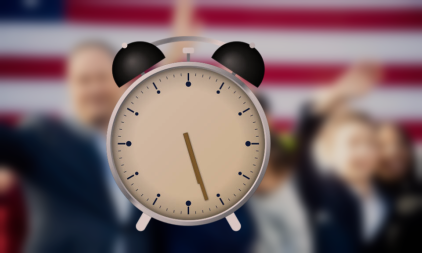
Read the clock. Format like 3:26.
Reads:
5:27
